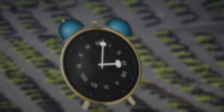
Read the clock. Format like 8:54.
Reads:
3:02
